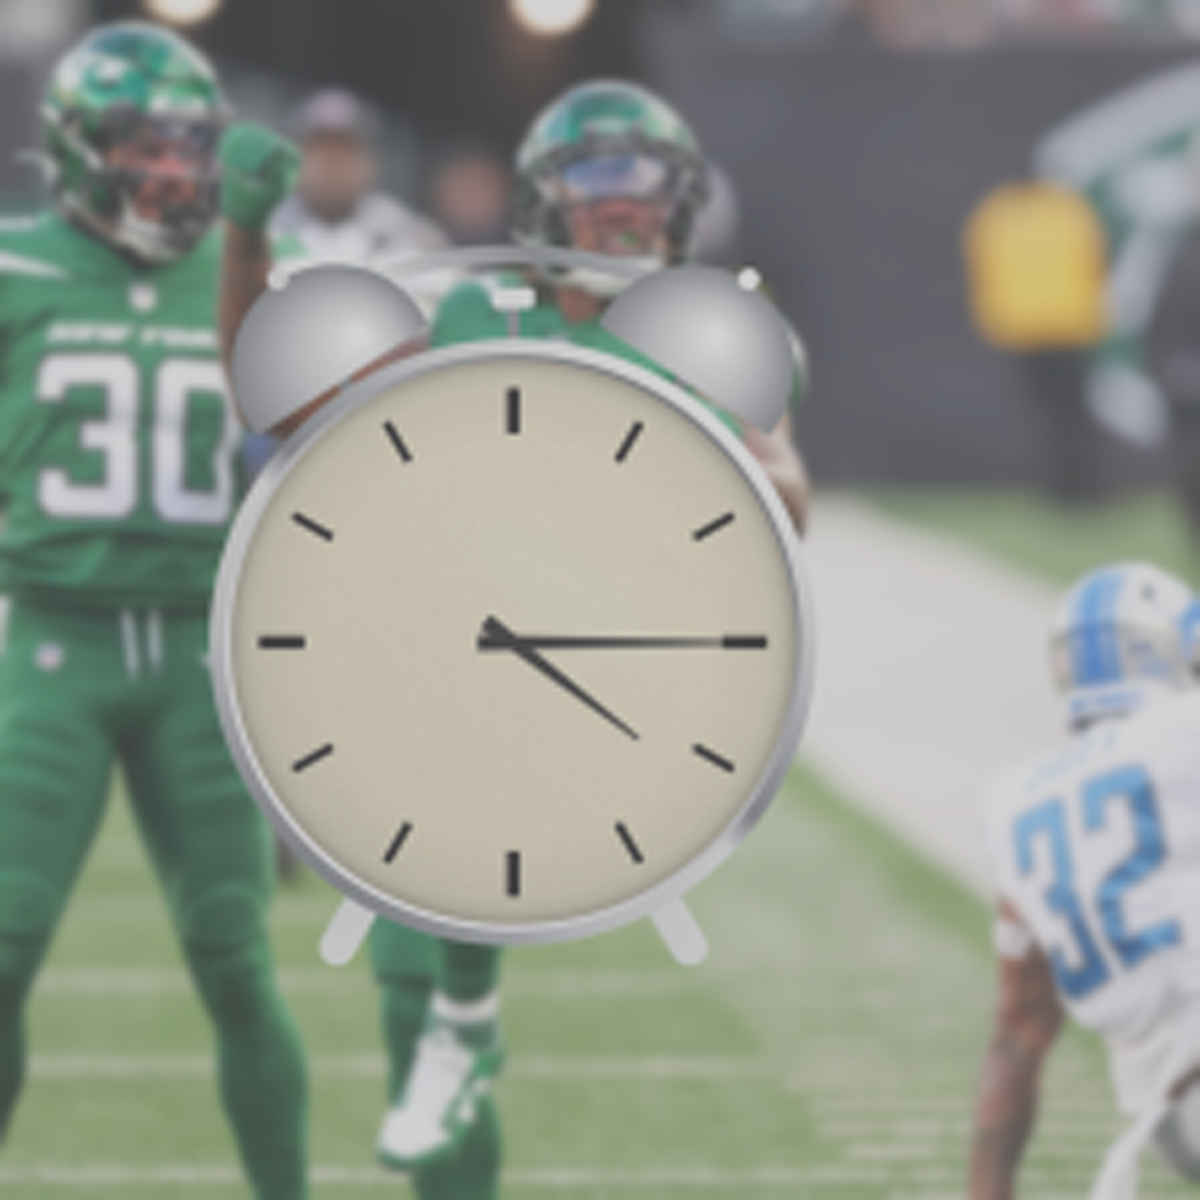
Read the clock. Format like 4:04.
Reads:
4:15
